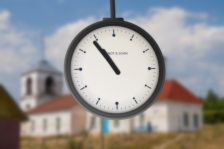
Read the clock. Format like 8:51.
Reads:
10:54
